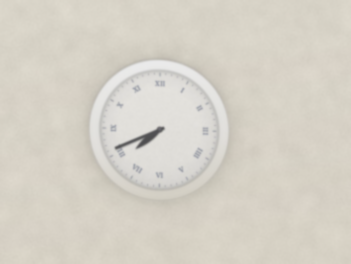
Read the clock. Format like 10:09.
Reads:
7:41
